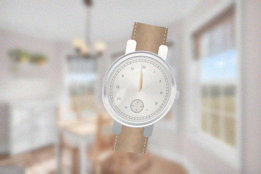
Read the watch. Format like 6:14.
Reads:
11:59
